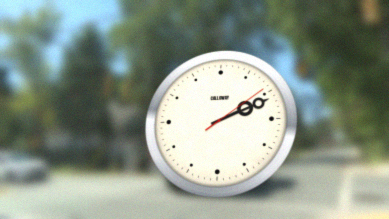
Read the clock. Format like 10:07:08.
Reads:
2:11:09
